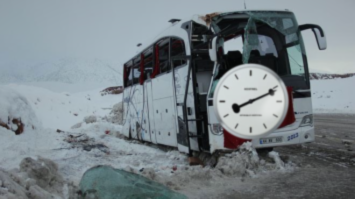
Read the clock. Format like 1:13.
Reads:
8:11
